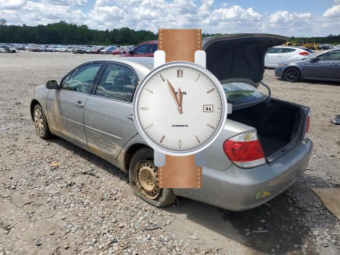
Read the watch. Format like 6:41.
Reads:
11:56
